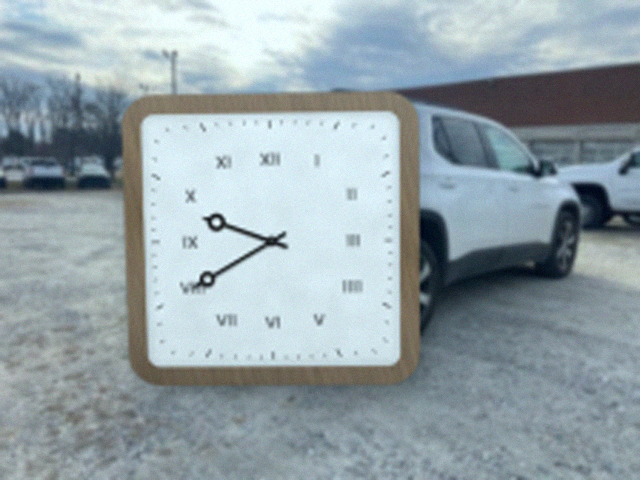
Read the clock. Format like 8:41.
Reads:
9:40
